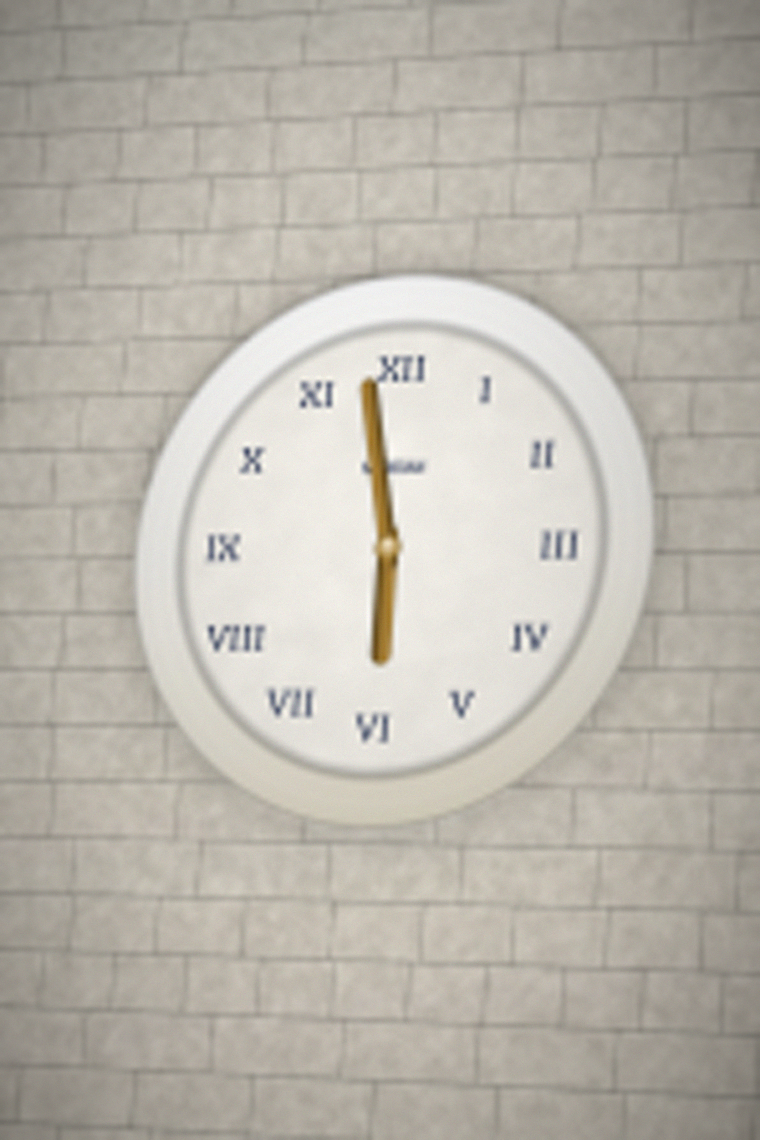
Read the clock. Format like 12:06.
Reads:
5:58
